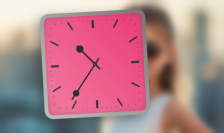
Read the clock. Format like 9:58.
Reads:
10:36
